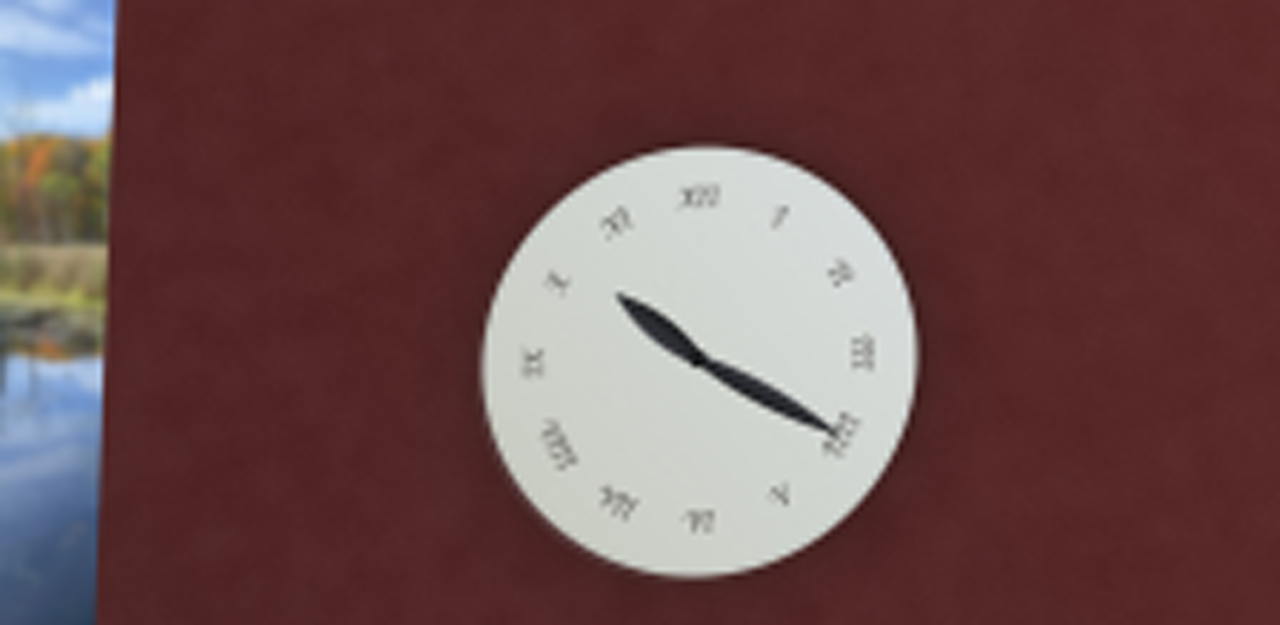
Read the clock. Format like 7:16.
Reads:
10:20
